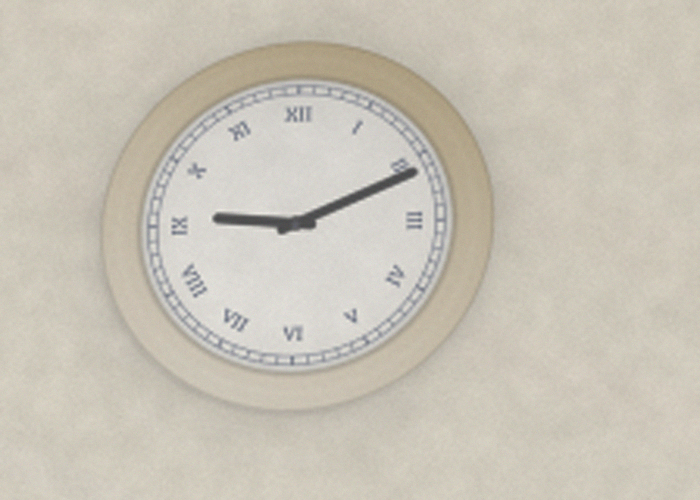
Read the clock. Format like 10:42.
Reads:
9:11
